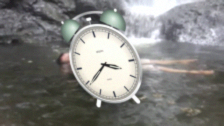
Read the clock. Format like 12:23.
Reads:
3:39
